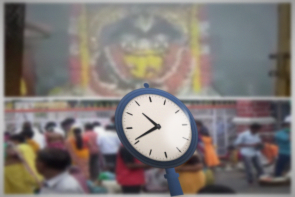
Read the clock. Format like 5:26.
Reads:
10:41
